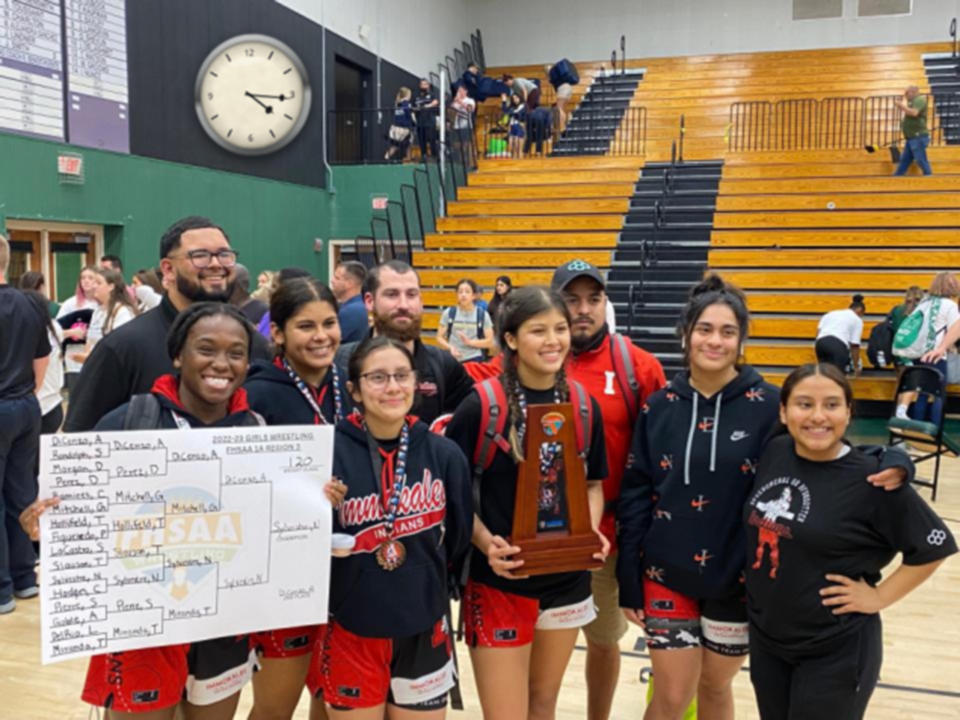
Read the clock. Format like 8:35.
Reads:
4:16
